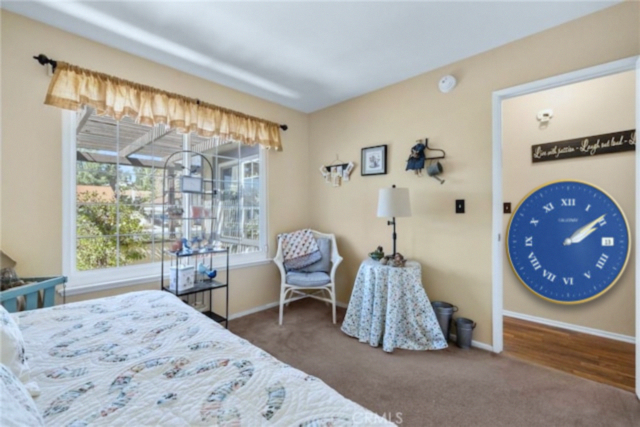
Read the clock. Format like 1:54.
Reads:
2:09
